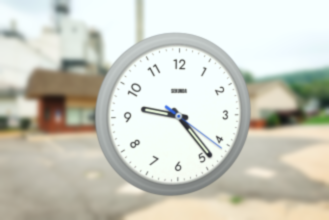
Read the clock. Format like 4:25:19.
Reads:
9:23:21
